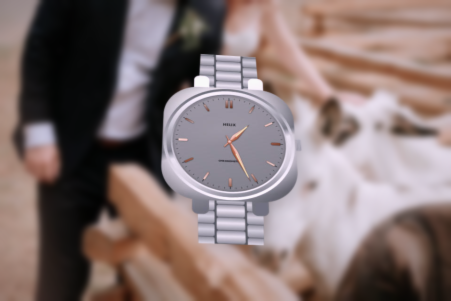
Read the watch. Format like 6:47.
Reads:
1:26
